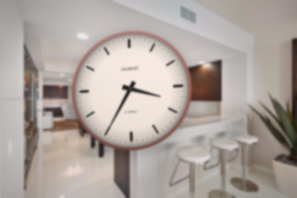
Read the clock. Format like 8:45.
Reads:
3:35
